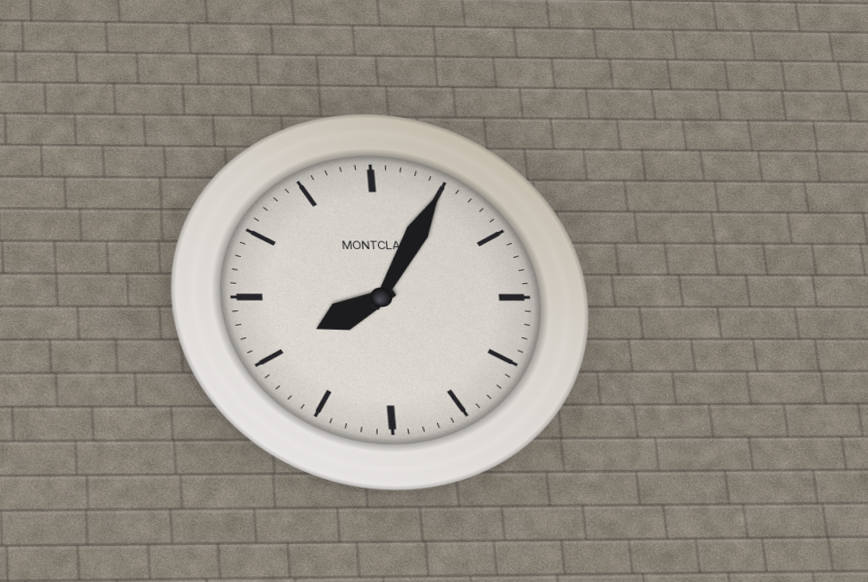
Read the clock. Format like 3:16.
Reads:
8:05
